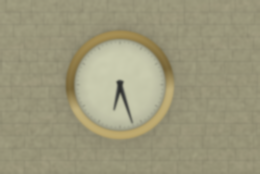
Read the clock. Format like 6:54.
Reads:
6:27
